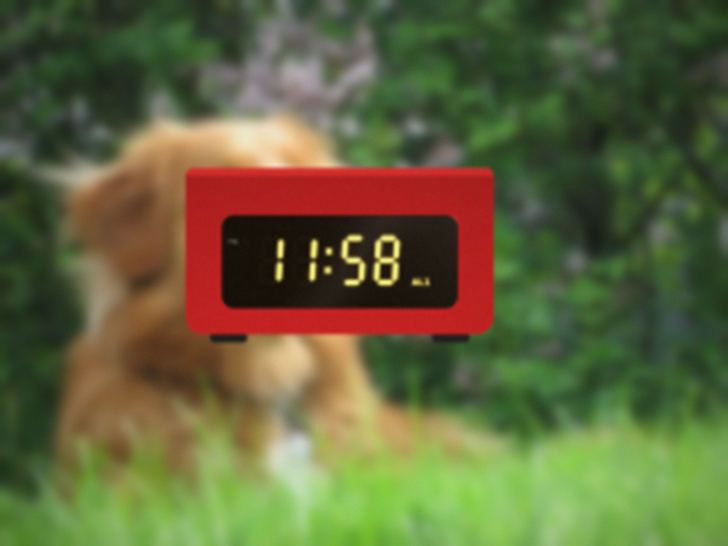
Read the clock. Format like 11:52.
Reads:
11:58
